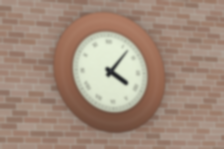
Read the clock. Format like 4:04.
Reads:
4:07
